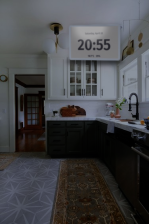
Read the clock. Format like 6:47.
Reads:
20:55
